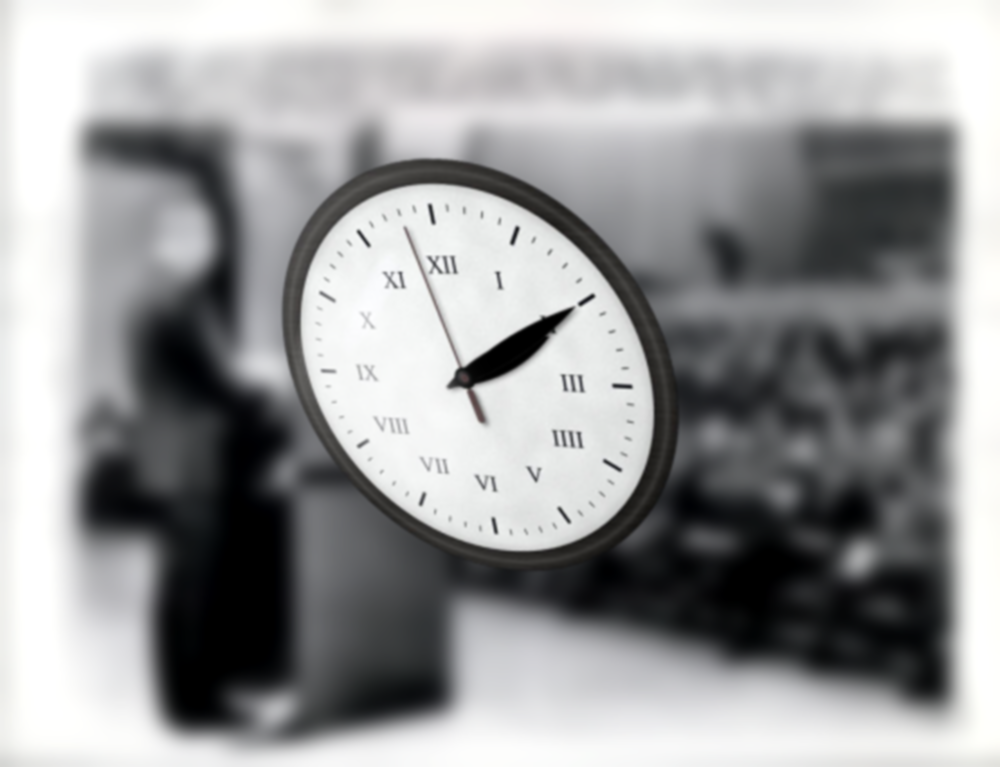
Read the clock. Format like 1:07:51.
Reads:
2:09:58
